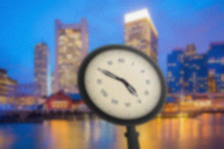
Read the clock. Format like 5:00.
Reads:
4:50
